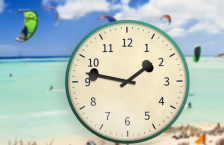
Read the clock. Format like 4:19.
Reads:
1:47
